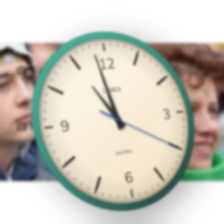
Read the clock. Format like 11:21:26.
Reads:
10:58:20
